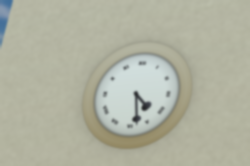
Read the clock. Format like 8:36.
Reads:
4:28
